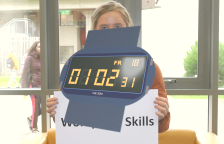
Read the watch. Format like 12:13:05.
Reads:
1:02:31
